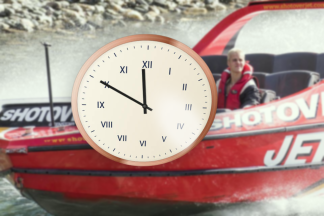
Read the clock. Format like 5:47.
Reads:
11:50
